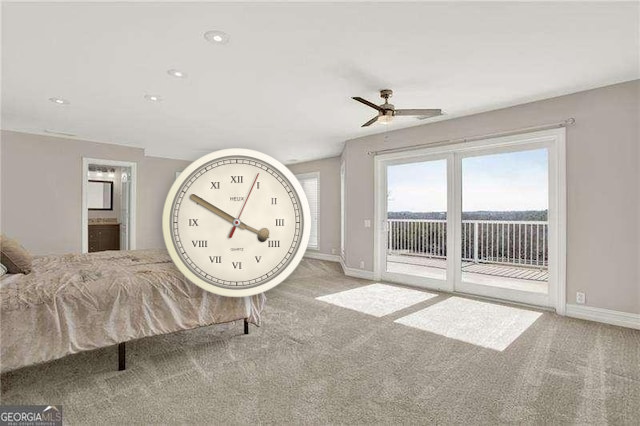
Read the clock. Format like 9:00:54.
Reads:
3:50:04
